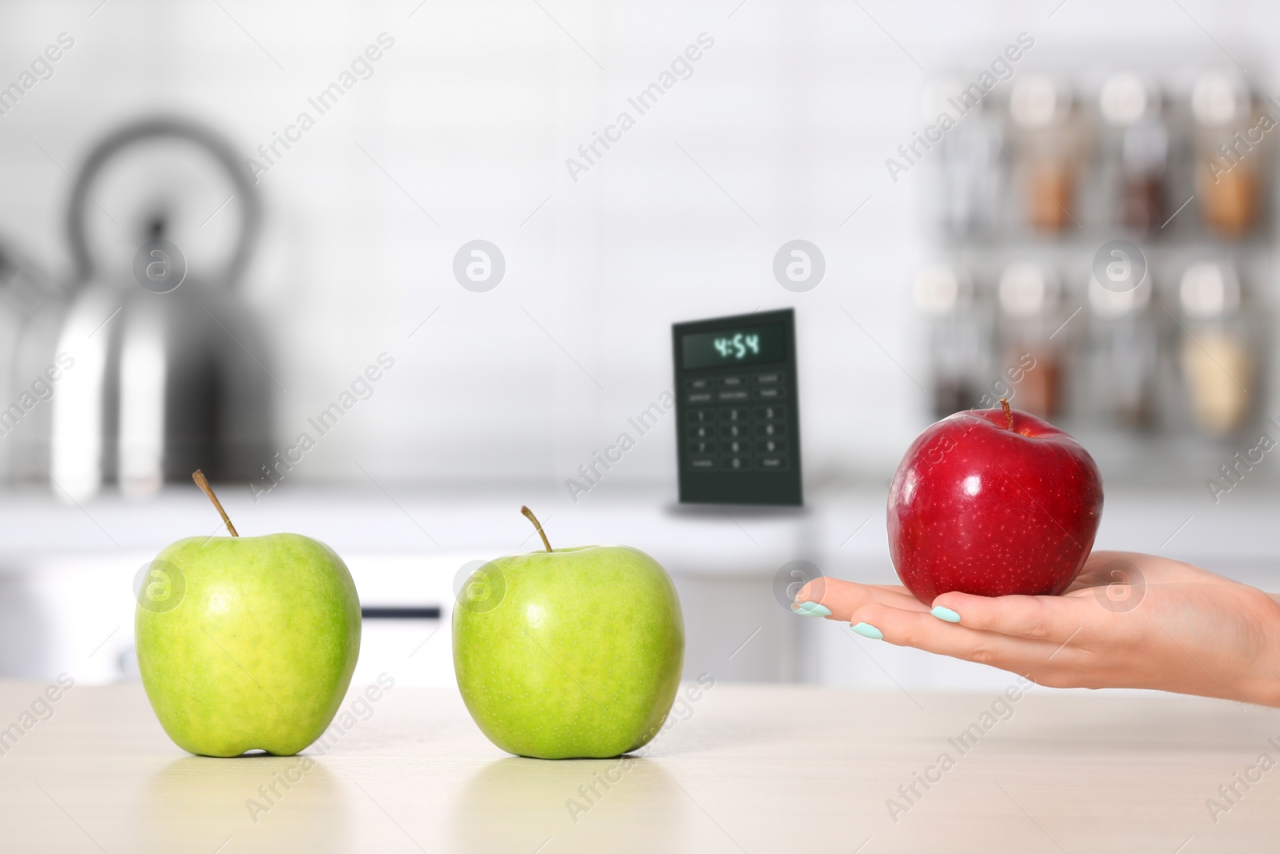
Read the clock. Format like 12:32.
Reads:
4:54
